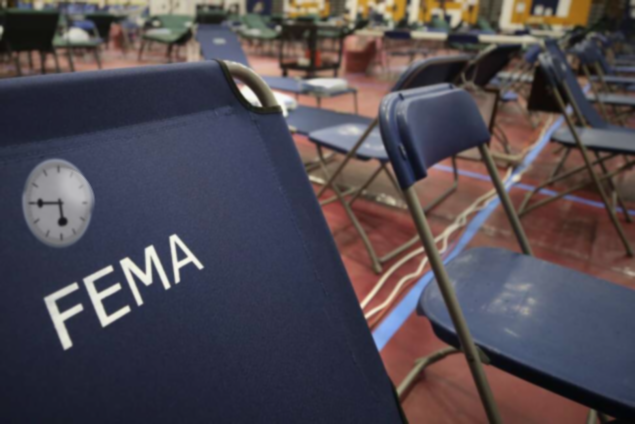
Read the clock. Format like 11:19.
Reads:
5:45
